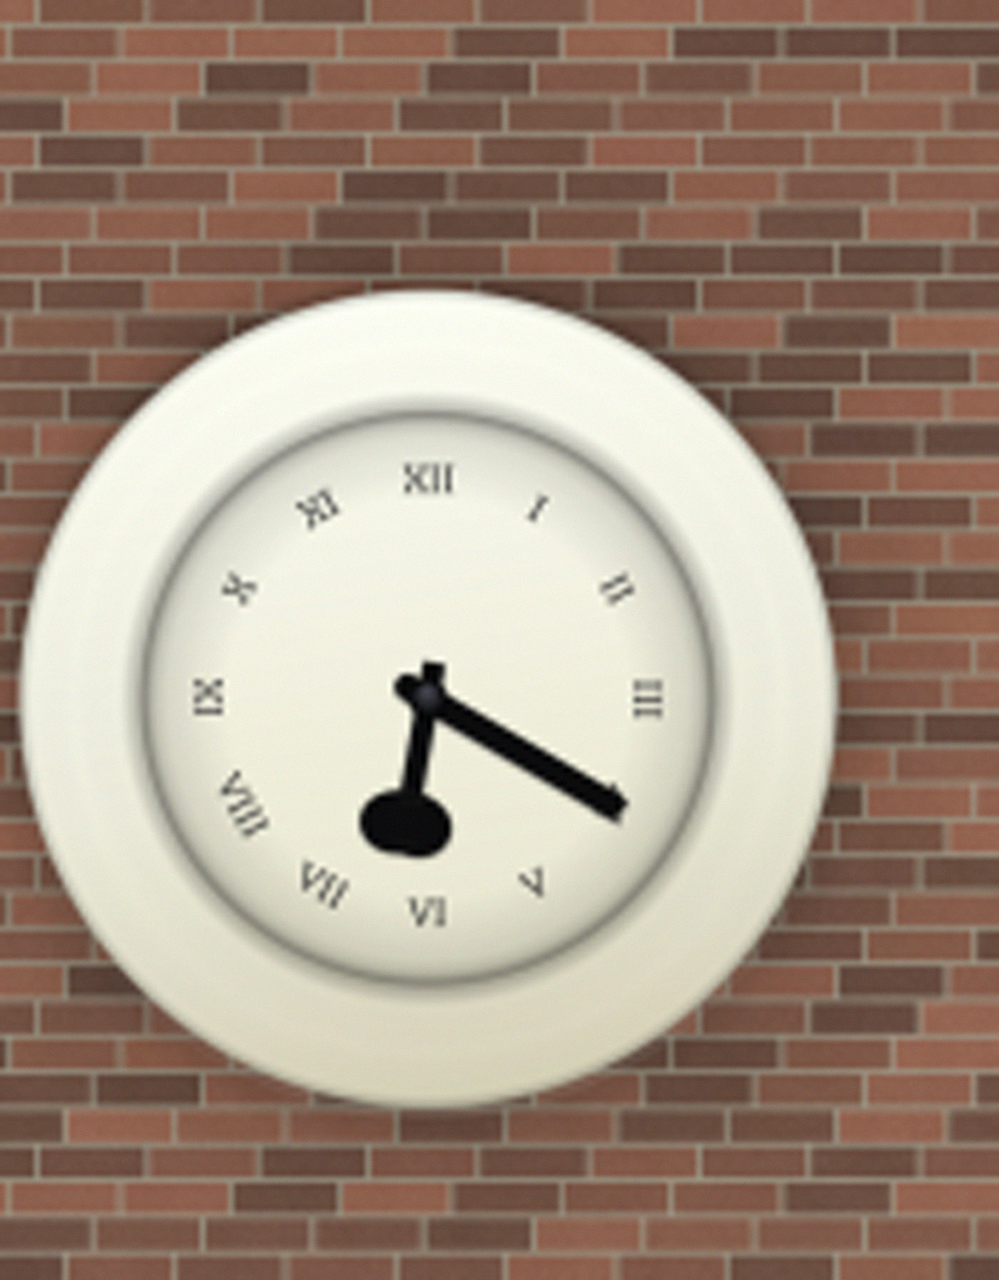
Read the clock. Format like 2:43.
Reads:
6:20
